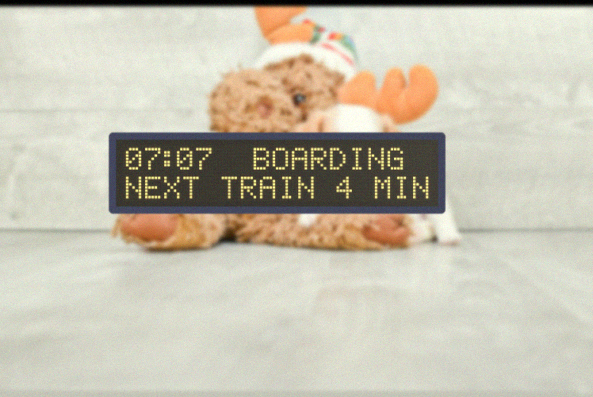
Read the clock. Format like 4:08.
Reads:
7:07
